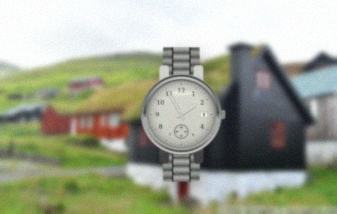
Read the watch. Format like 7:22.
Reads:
1:55
